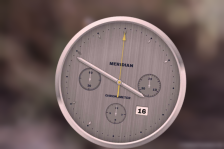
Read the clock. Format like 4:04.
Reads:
3:49
